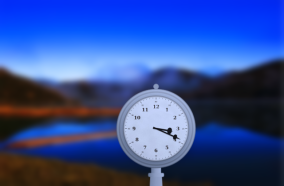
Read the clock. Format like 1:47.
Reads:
3:19
